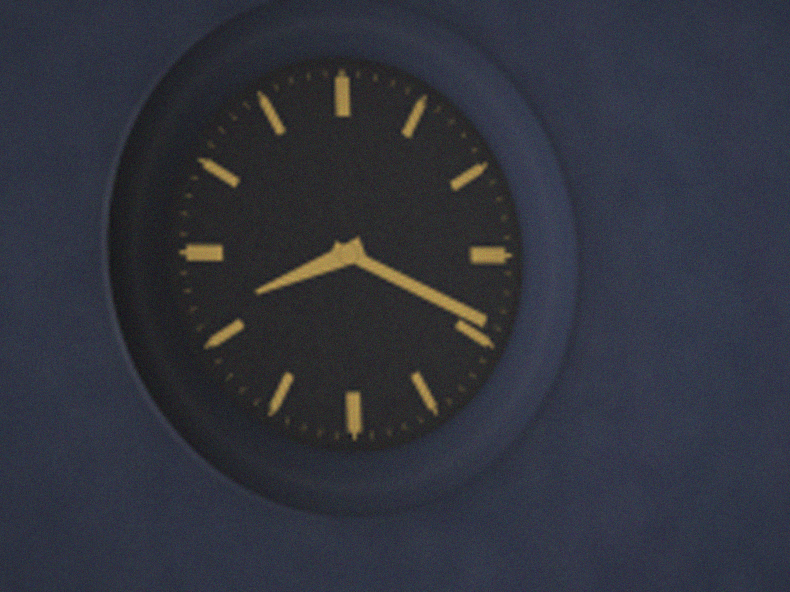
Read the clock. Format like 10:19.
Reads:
8:19
